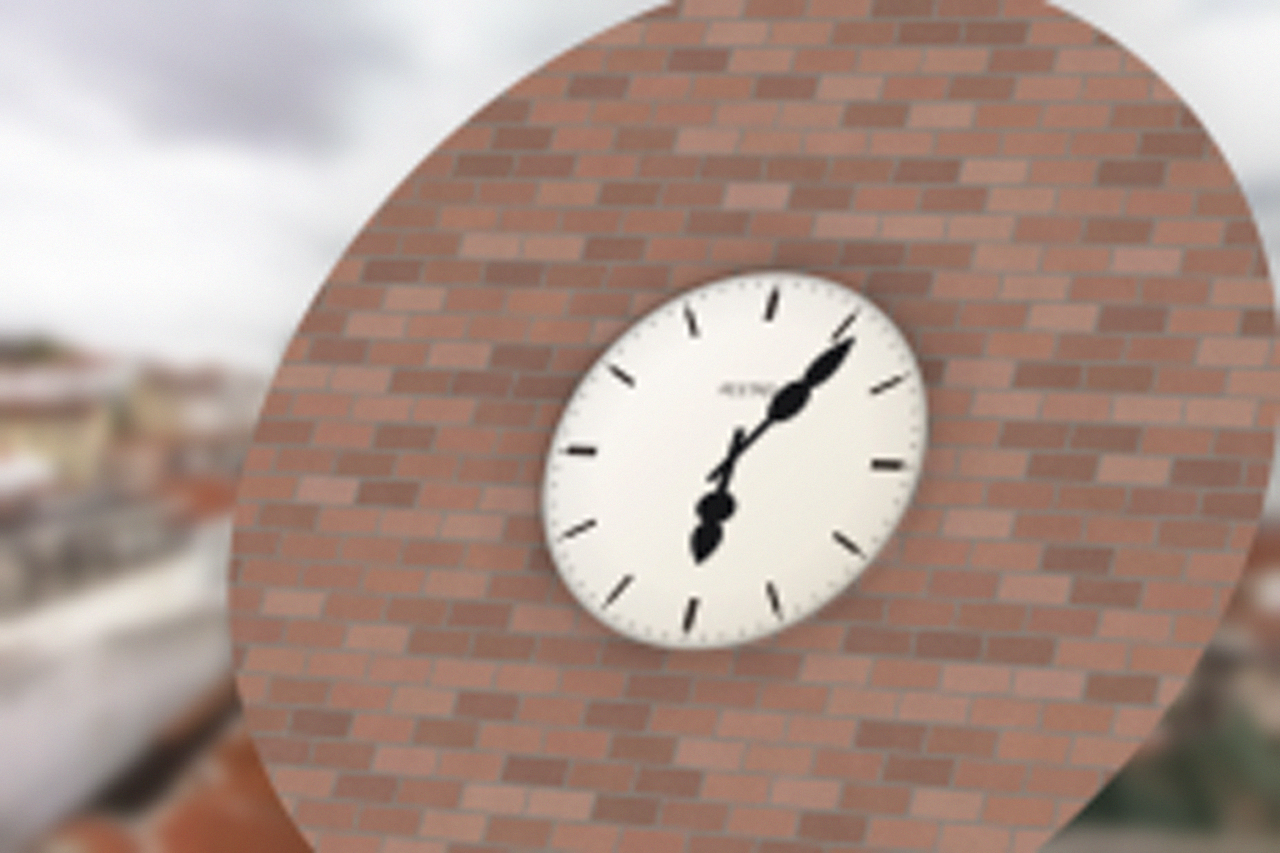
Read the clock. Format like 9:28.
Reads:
6:06
